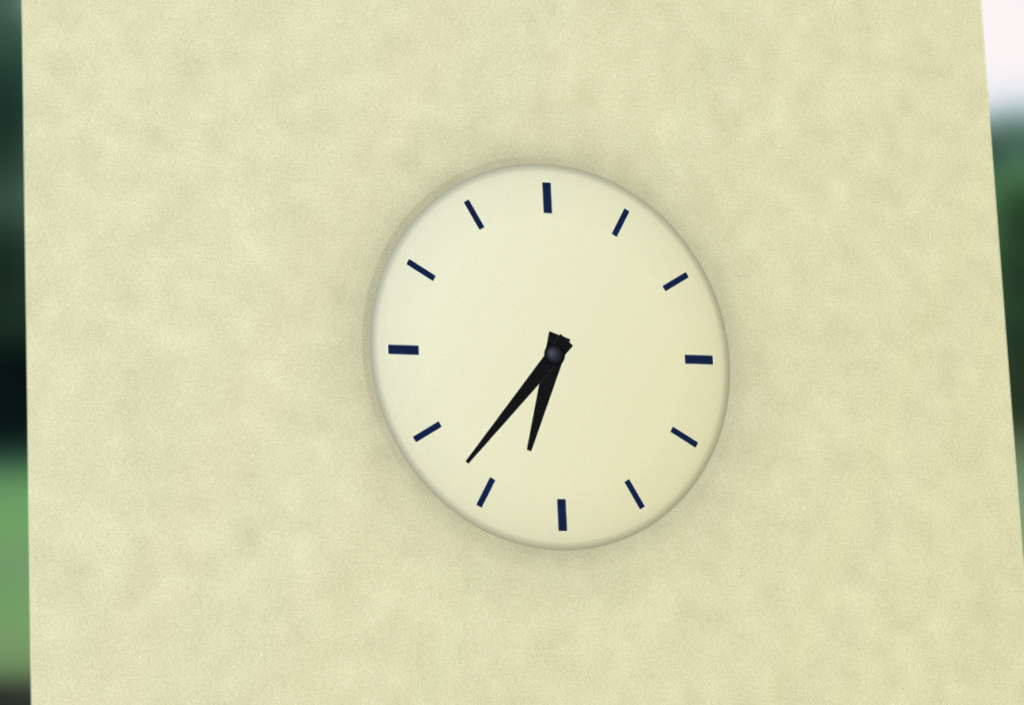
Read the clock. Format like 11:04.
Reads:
6:37
